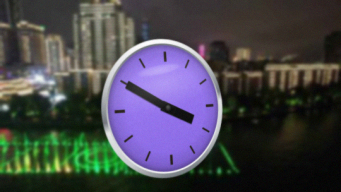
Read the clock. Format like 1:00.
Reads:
3:50
